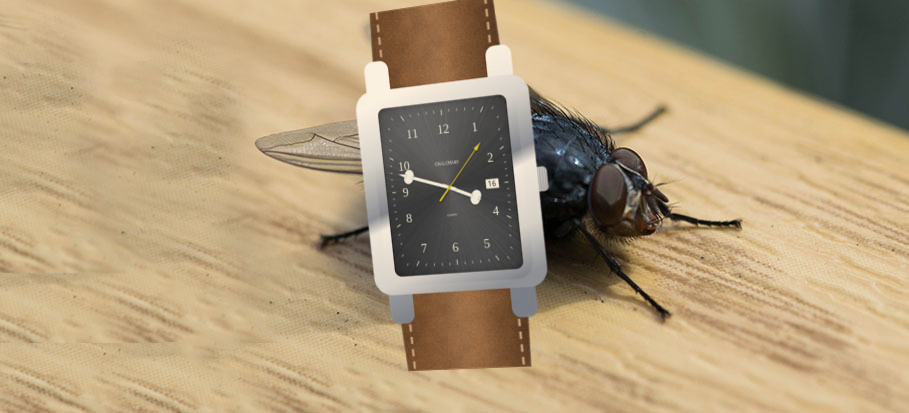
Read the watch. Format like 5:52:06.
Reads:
3:48:07
